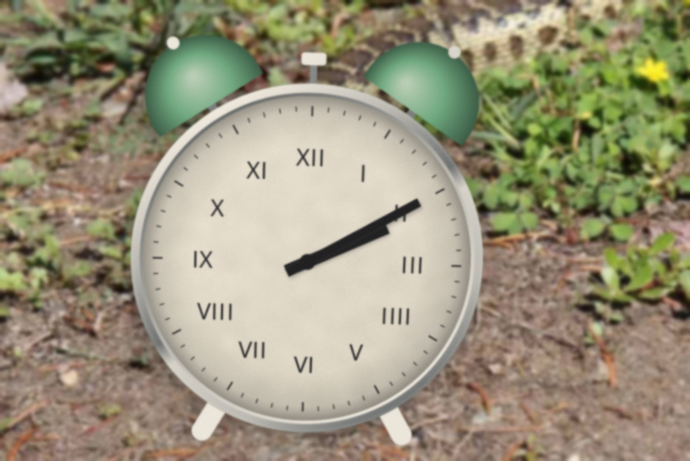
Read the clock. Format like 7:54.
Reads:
2:10
